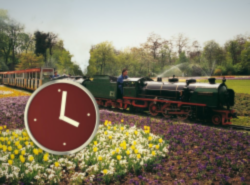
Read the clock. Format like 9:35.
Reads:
4:02
